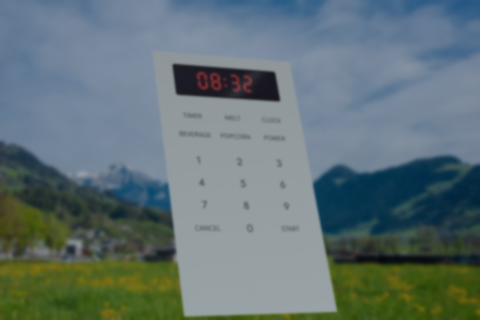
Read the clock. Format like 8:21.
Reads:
8:32
